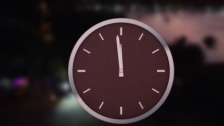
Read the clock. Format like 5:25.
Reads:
11:59
